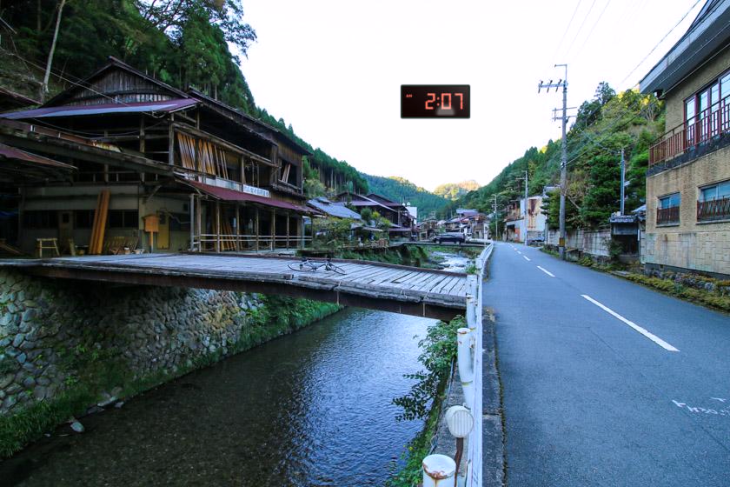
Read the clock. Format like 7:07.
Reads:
2:07
